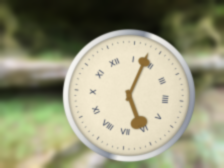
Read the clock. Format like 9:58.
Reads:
6:08
